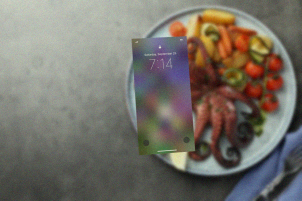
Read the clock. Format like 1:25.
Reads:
7:14
